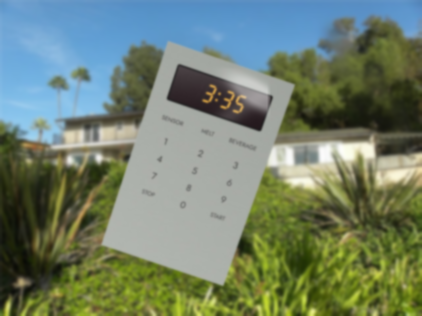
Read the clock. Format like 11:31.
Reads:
3:35
